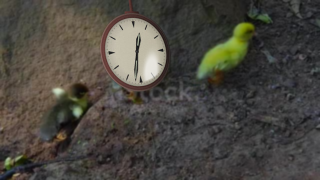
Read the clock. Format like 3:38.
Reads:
12:32
